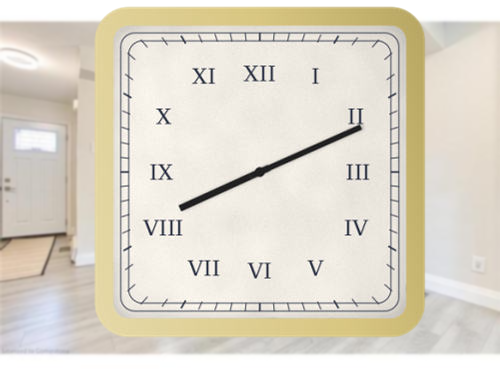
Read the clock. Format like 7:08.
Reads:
8:11
